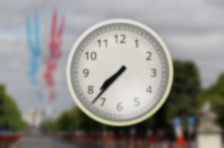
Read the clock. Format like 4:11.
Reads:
7:37
